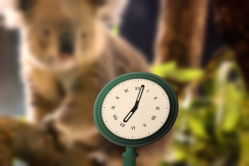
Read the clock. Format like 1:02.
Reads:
7:02
